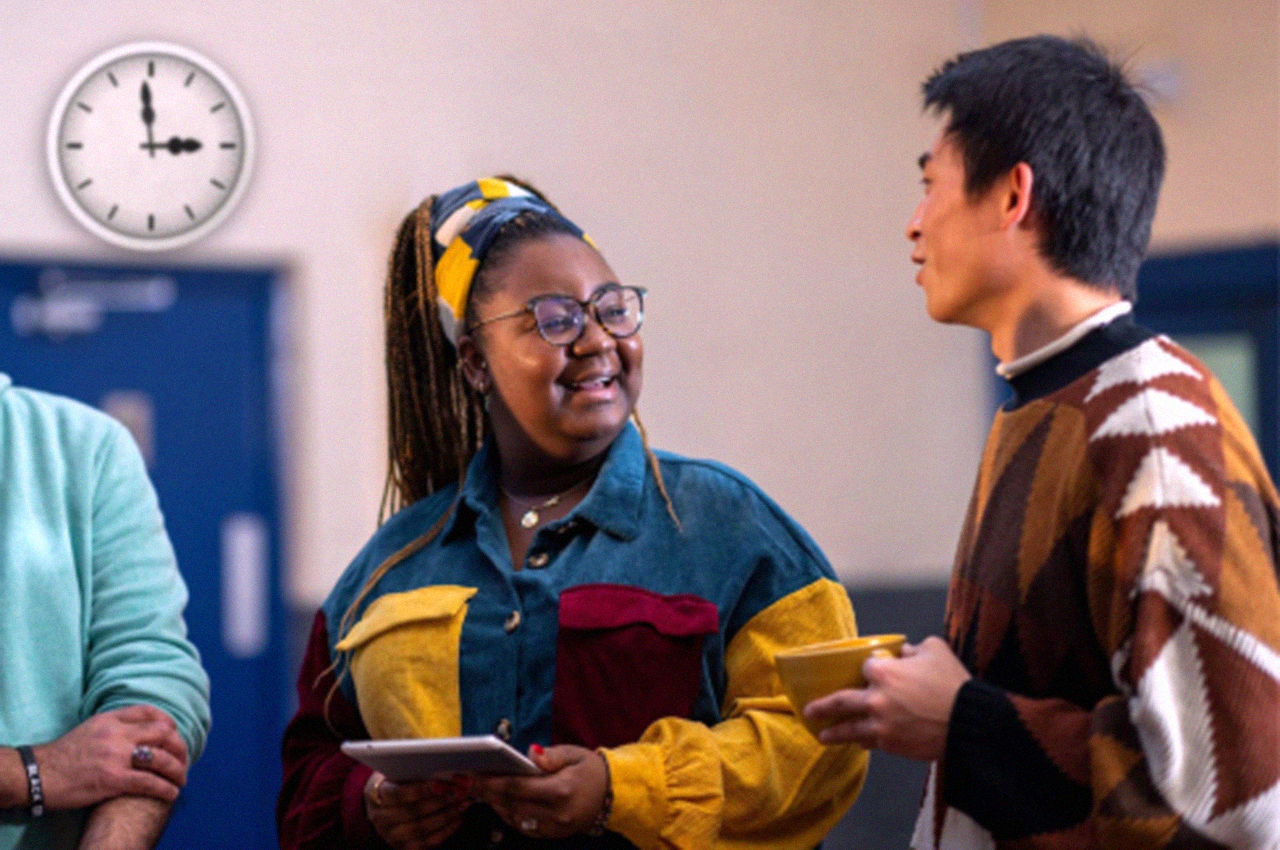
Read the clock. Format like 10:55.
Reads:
2:59
